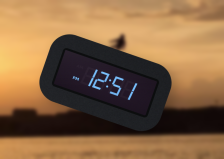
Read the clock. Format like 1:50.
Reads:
12:51
